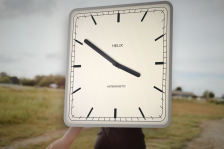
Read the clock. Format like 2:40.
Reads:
3:51
